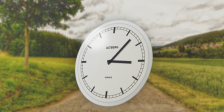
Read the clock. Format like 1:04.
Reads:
3:07
